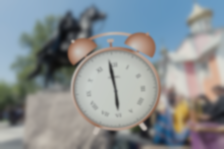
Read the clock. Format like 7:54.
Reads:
5:59
